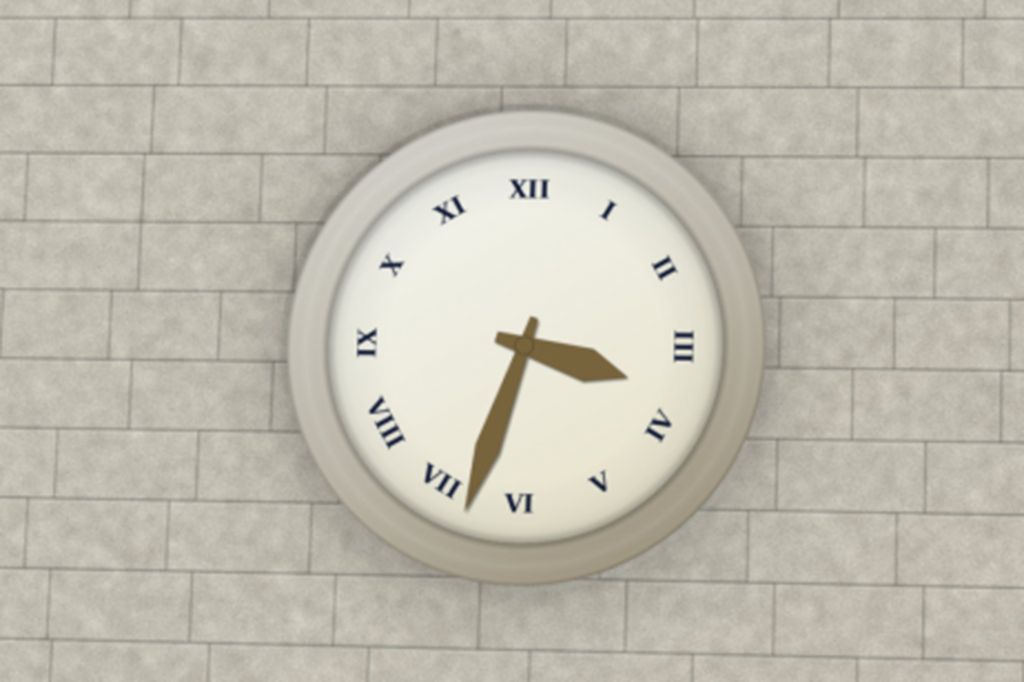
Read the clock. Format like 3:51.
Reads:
3:33
